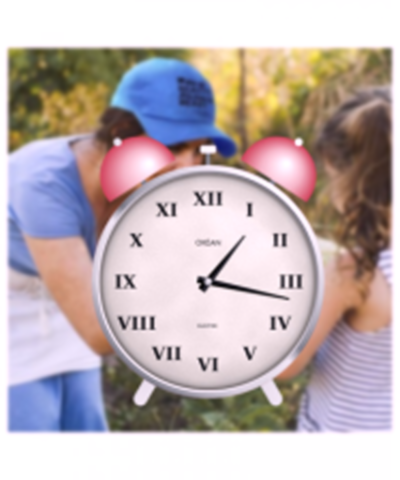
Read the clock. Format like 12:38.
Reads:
1:17
